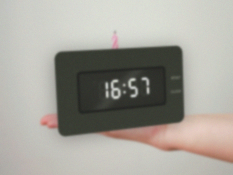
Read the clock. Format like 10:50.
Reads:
16:57
